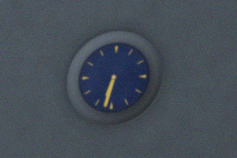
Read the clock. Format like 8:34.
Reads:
6:32
